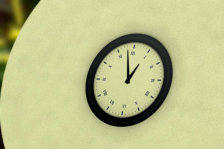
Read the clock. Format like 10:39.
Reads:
12:58
